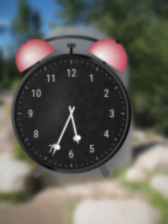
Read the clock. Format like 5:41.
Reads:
5:34
